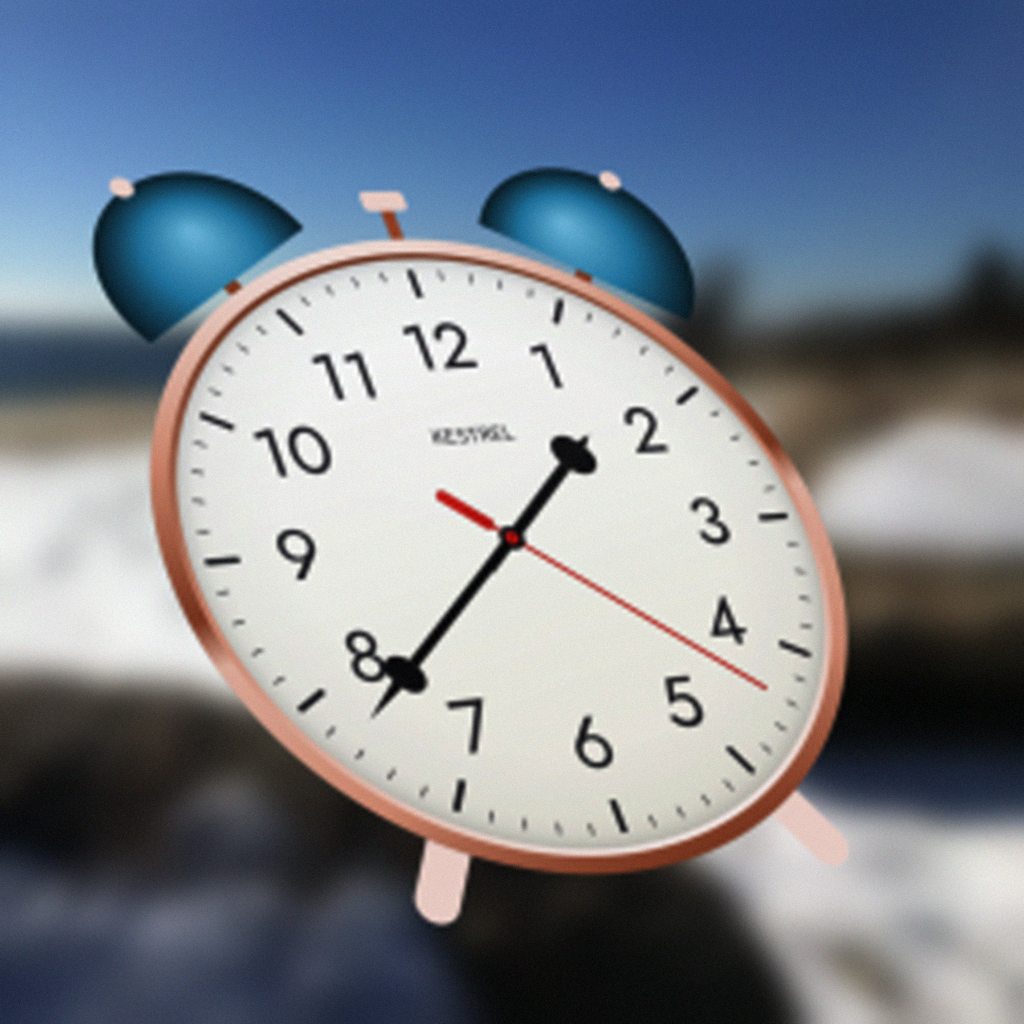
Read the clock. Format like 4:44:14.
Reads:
1:38:22
